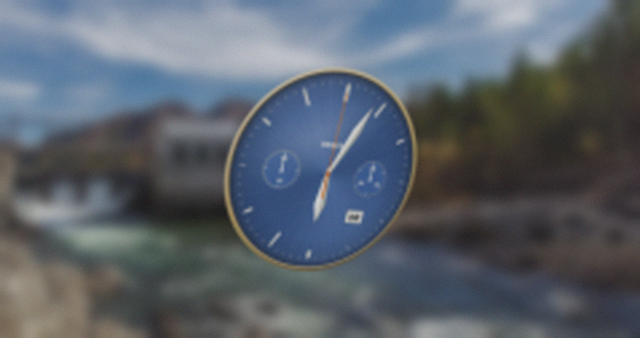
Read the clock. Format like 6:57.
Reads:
6:04
